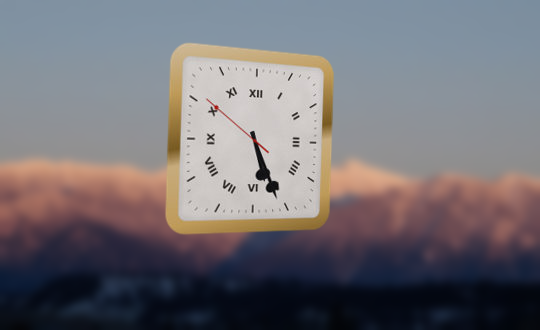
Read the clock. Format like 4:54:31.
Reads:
5:25:51
